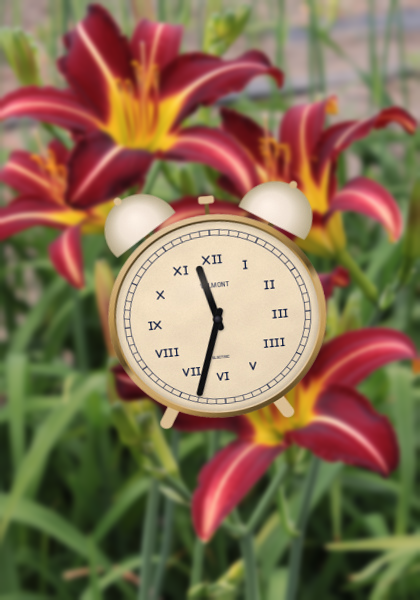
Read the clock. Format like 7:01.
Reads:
11:33
